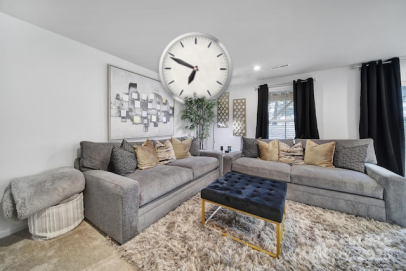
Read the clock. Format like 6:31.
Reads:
6:49
